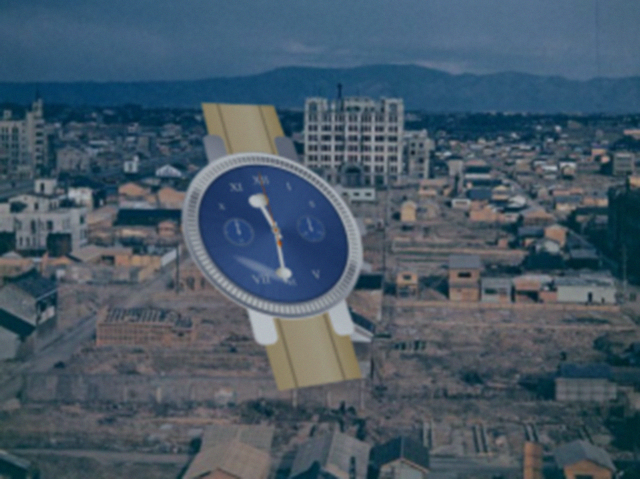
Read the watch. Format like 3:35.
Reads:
11:31
